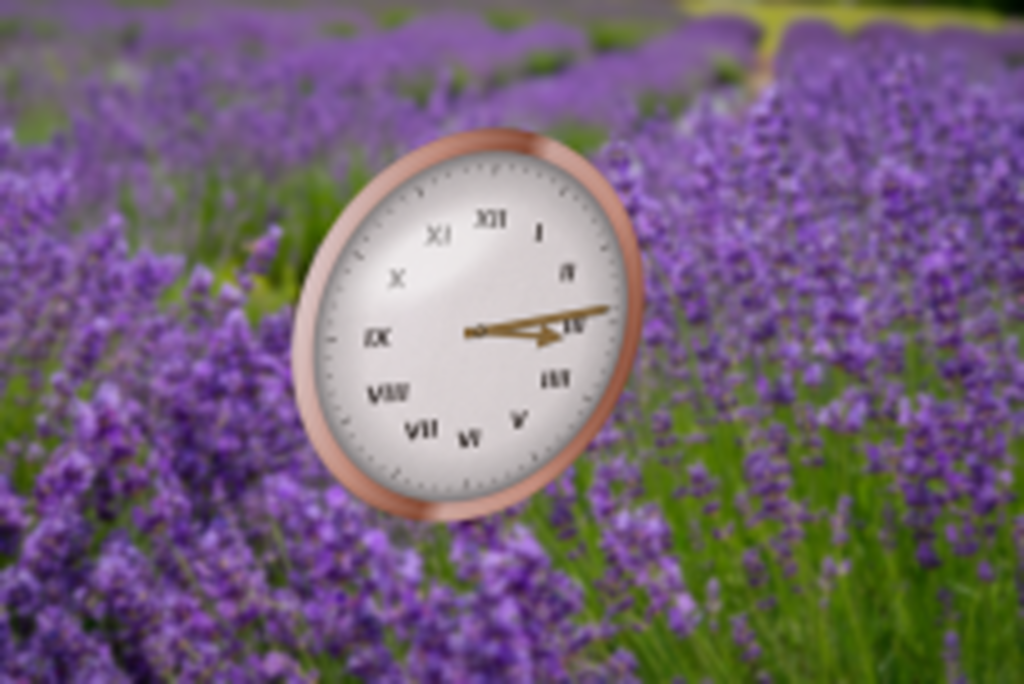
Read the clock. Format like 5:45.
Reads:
3:14
